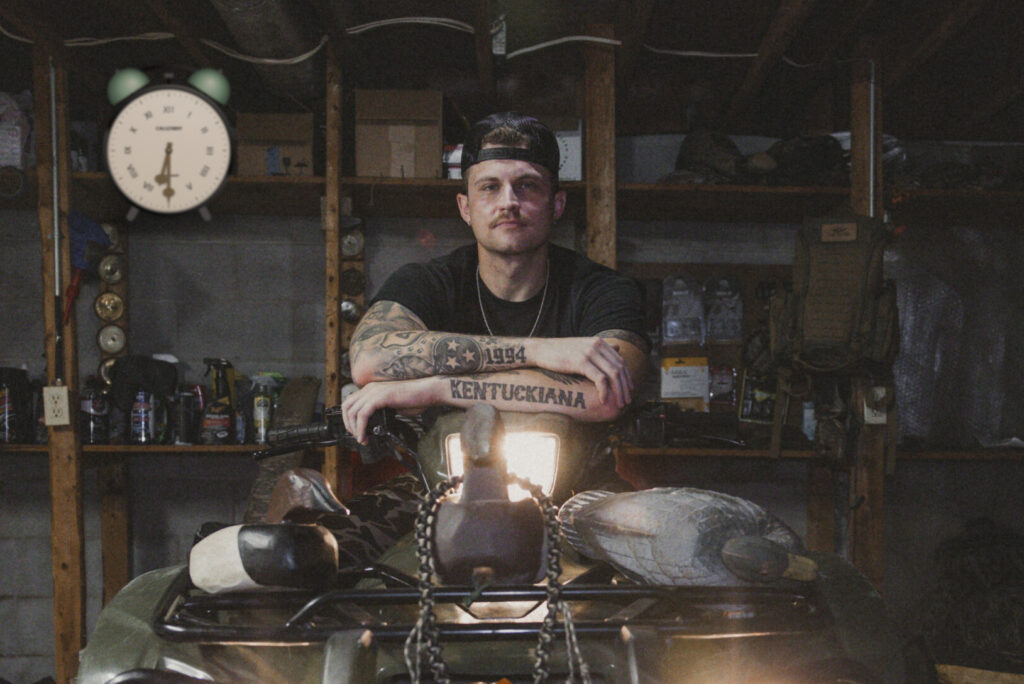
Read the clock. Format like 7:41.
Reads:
6:30
